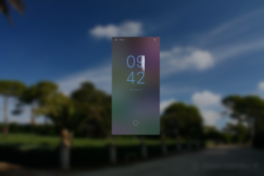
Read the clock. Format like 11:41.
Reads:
9:42
